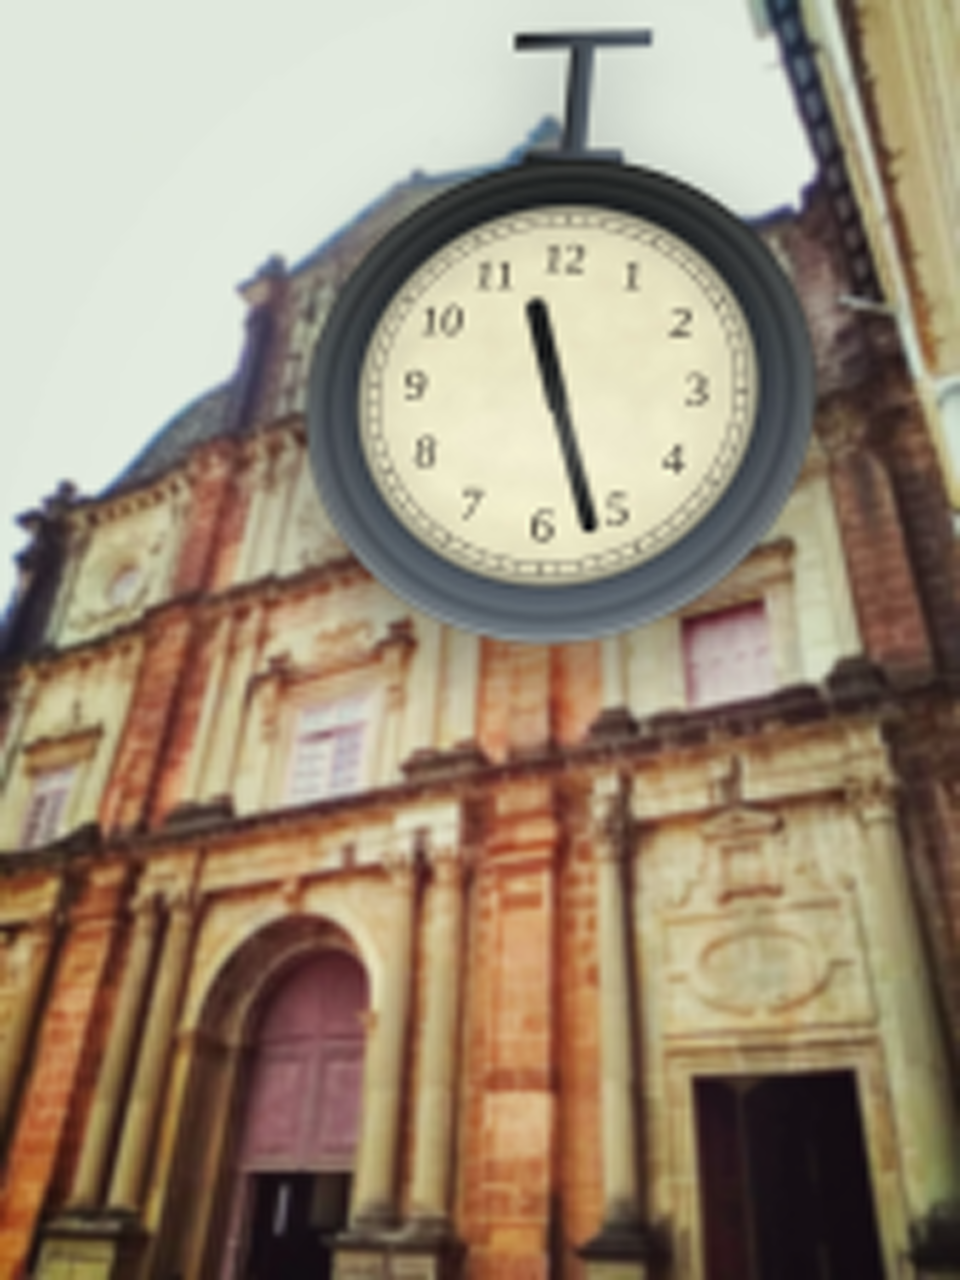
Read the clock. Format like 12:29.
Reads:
11:27
